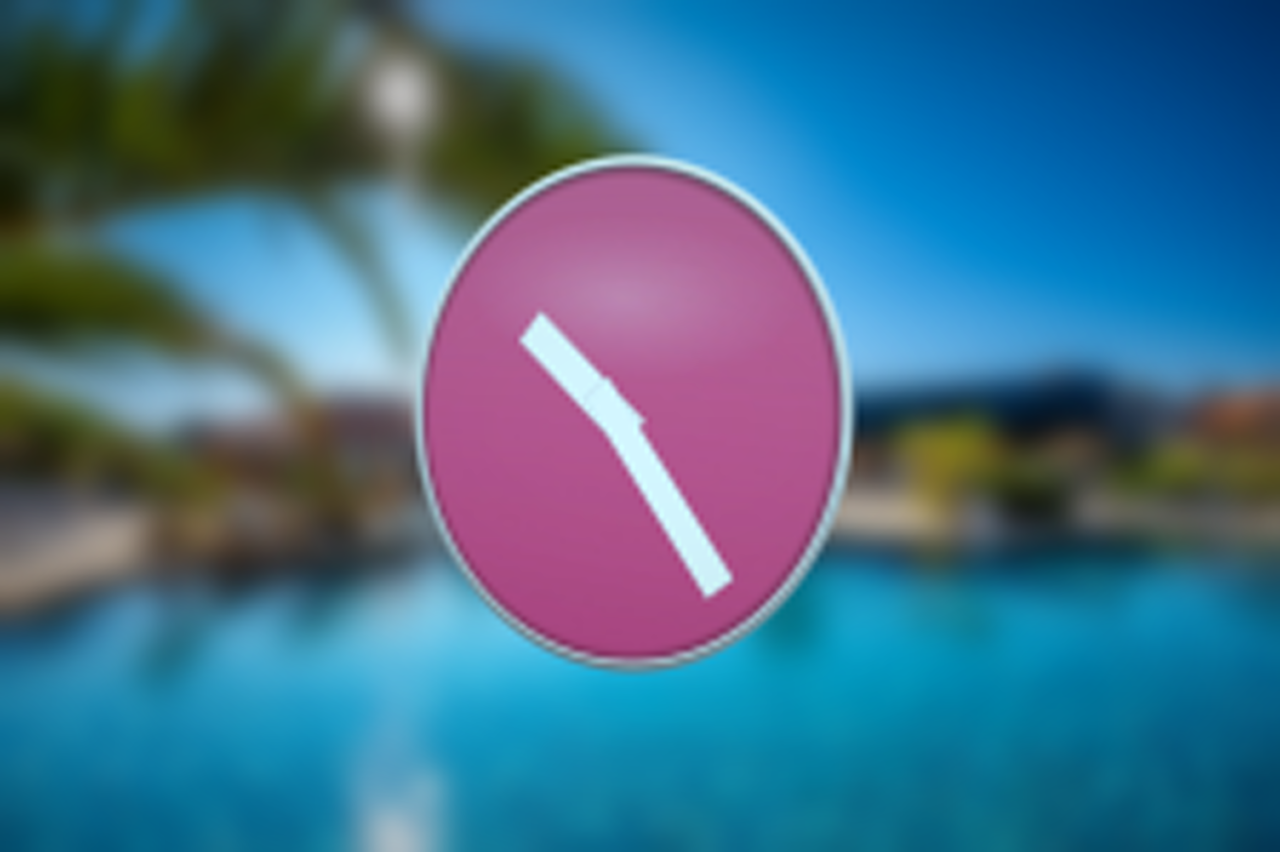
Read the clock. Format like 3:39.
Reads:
10:24
